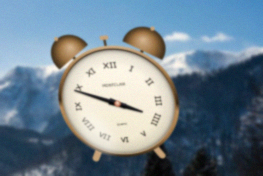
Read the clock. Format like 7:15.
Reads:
3:49
